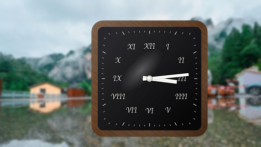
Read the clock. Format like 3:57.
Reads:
3:14
